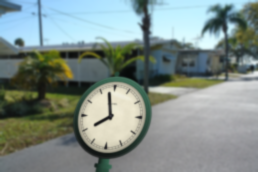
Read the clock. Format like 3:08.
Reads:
7:58
